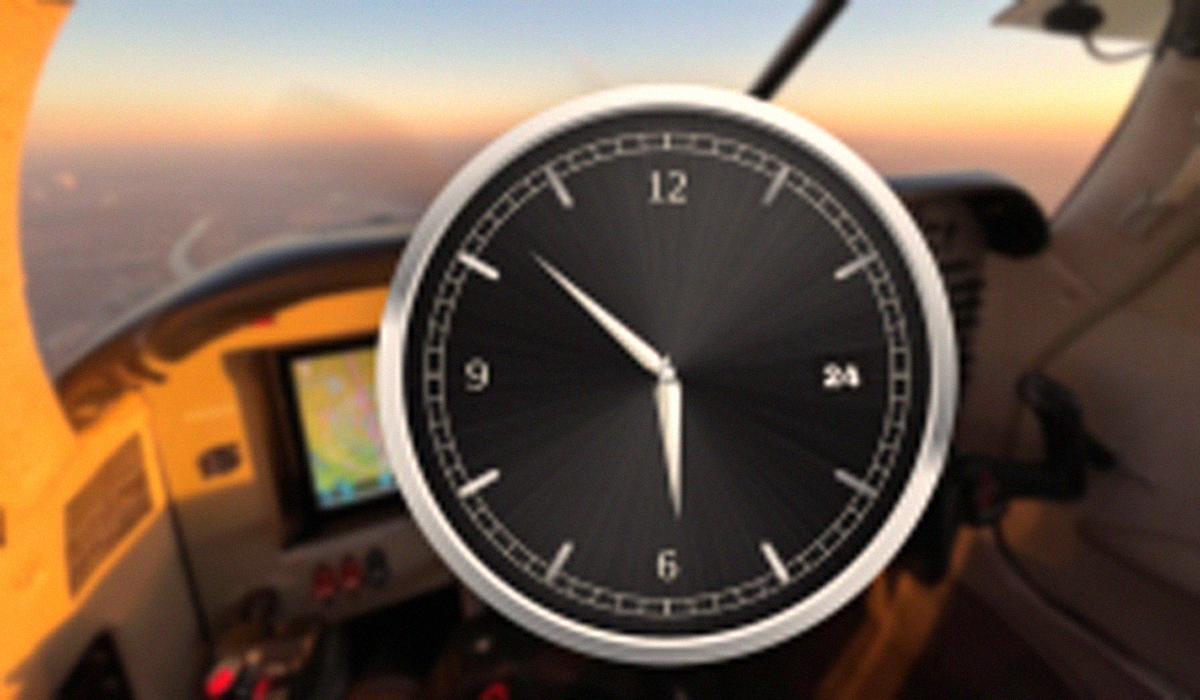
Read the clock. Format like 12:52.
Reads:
5:52
